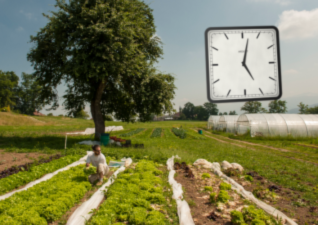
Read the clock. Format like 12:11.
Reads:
5:02
